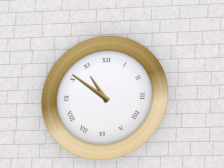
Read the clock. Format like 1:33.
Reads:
10:51
